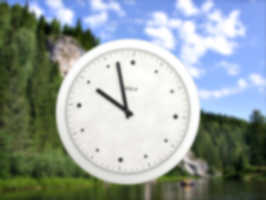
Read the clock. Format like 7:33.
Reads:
9:57
